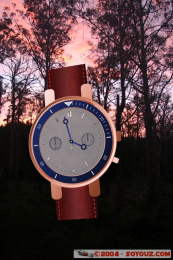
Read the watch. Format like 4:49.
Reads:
3:58
